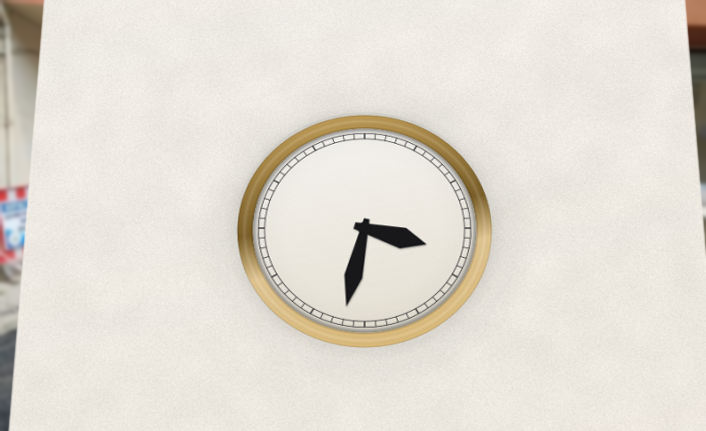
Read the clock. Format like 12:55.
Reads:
3:32
